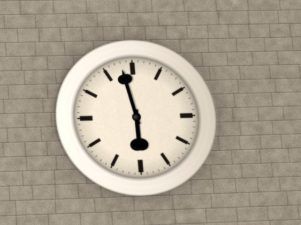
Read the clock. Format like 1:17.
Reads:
5:58
